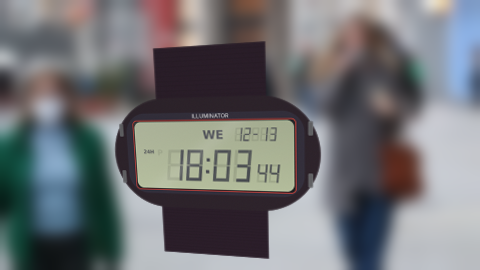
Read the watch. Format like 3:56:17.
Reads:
18:03:44
